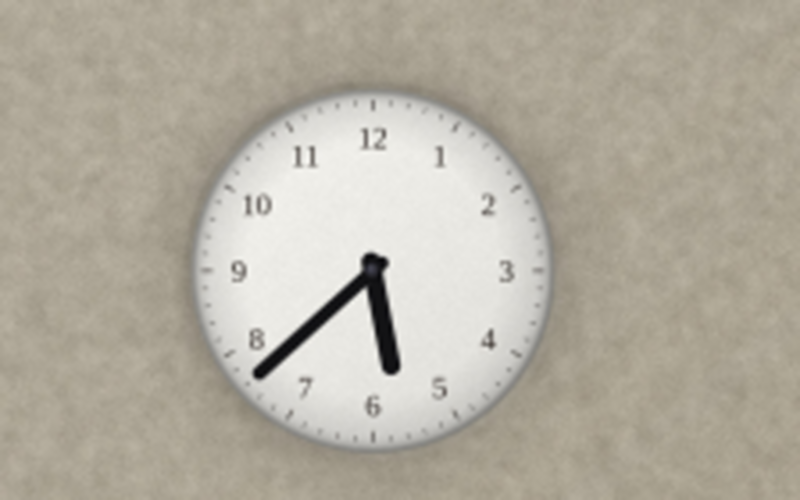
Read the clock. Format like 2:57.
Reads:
5:38
